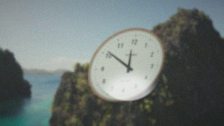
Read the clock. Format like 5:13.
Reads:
11:51
